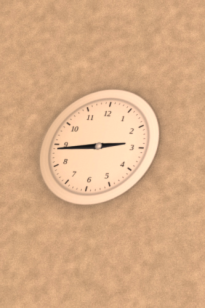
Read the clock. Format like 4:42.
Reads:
2:44
